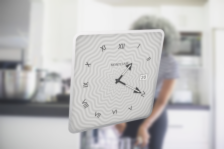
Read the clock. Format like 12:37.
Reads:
1:20
